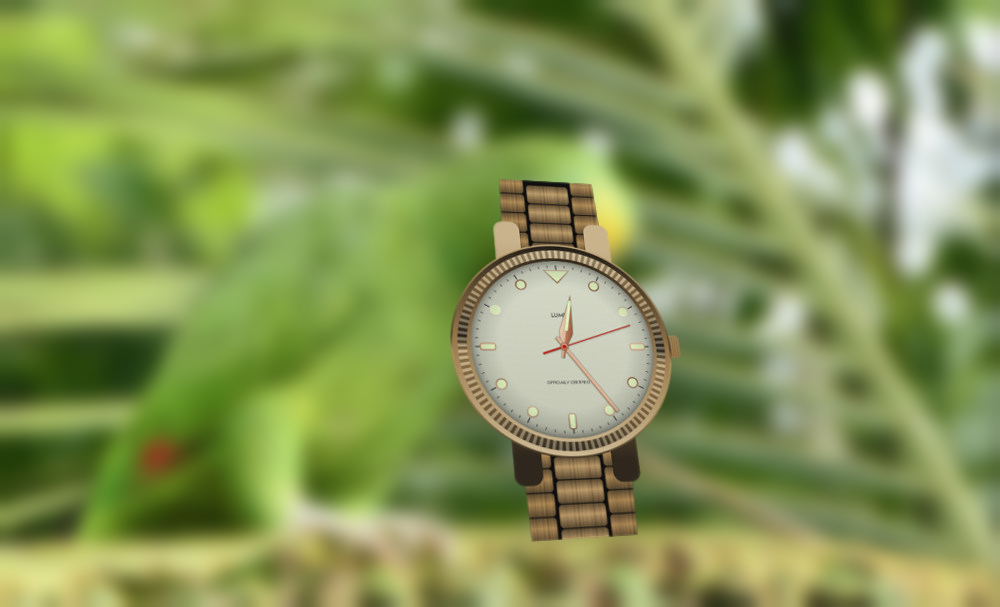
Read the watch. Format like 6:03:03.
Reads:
12:24:12
